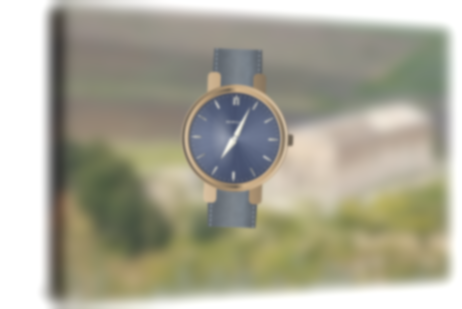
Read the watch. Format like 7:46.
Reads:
7:04
